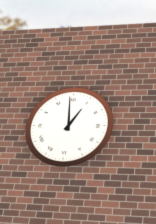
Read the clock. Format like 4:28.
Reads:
12:59
